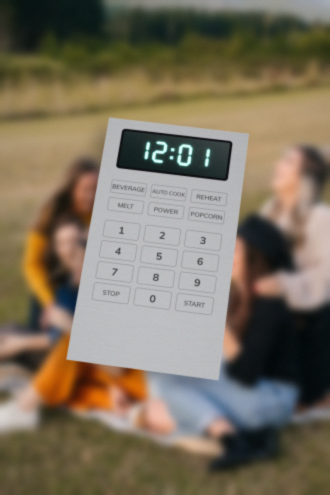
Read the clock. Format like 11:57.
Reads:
12:01
